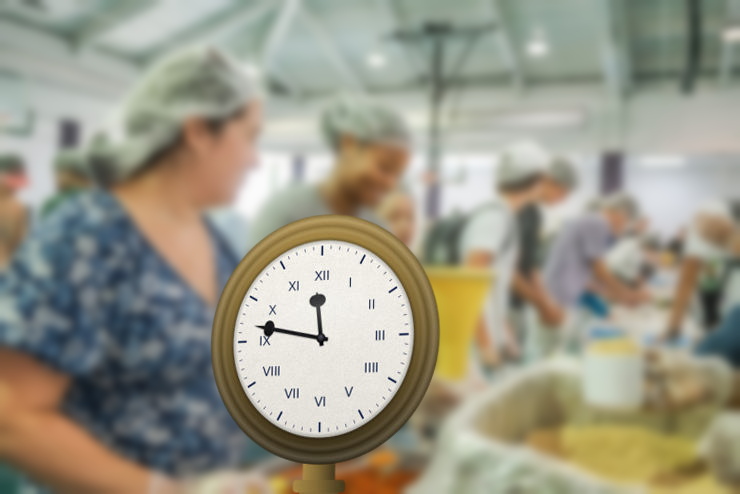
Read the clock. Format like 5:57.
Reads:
11:47
